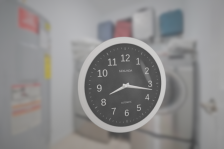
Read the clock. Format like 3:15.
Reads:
8:17
